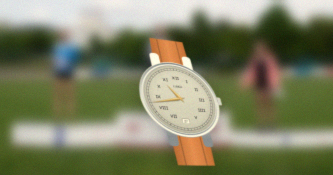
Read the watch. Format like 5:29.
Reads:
10:43
